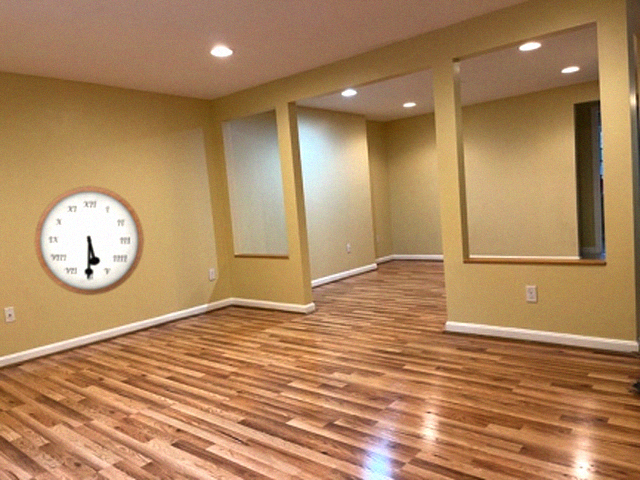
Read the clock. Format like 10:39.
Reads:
5:30
